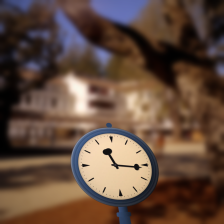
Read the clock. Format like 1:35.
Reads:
11:16
